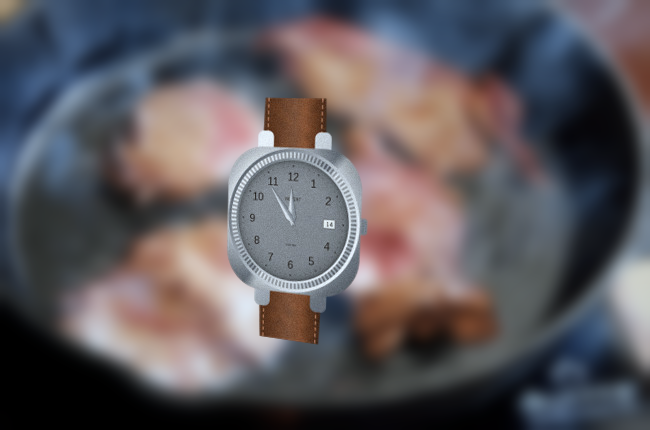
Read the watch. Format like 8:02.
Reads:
11:54
